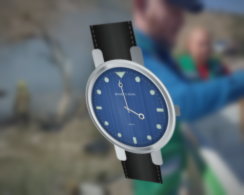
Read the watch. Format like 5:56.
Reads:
3:59
